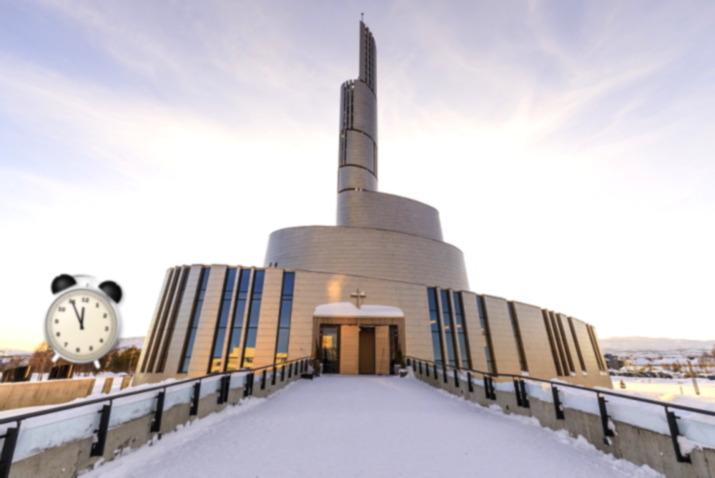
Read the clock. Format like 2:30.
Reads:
11:55
